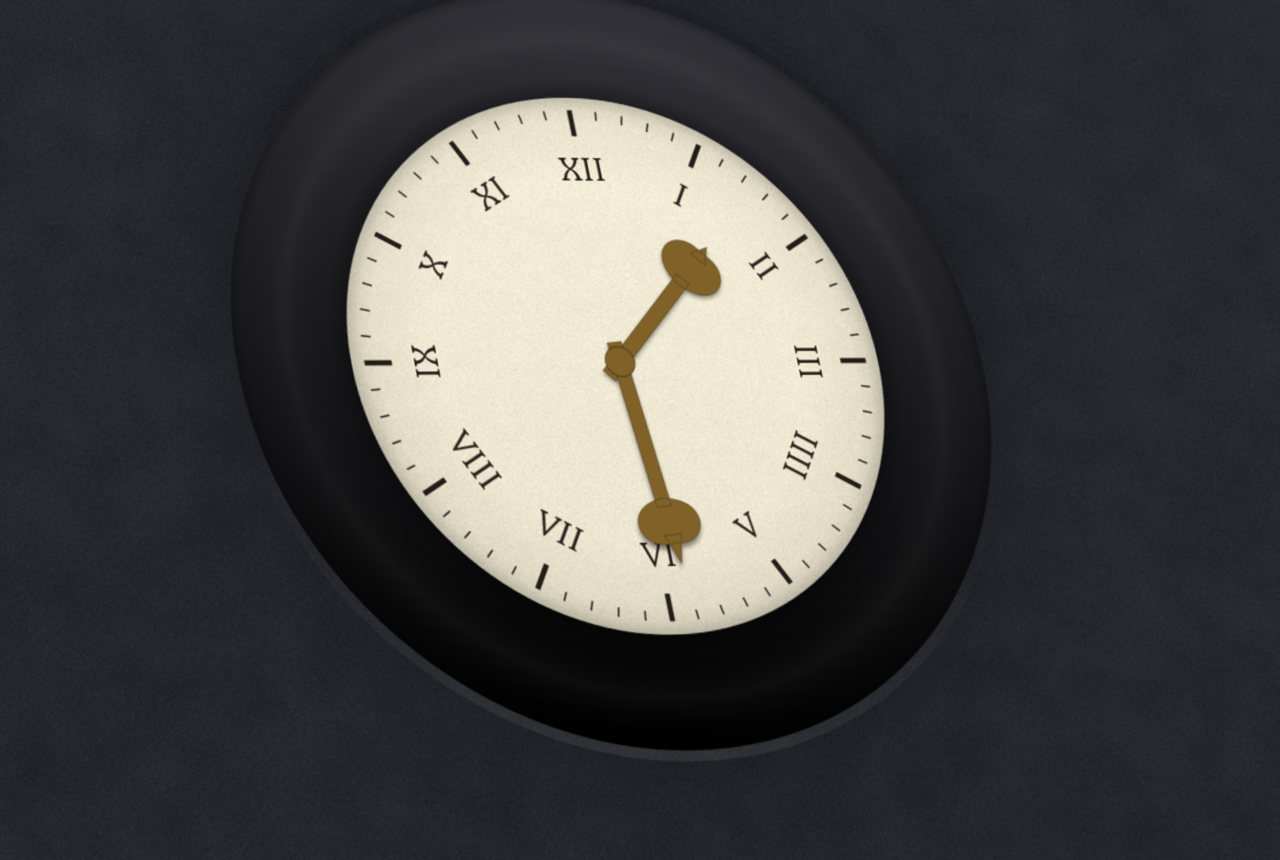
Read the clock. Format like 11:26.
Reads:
1:29
